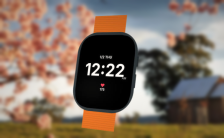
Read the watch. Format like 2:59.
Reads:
12:22
